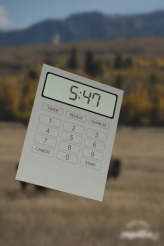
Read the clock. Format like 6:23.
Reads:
5:47
